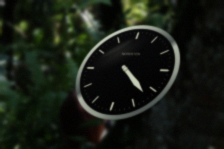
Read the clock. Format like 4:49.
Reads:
4:22
